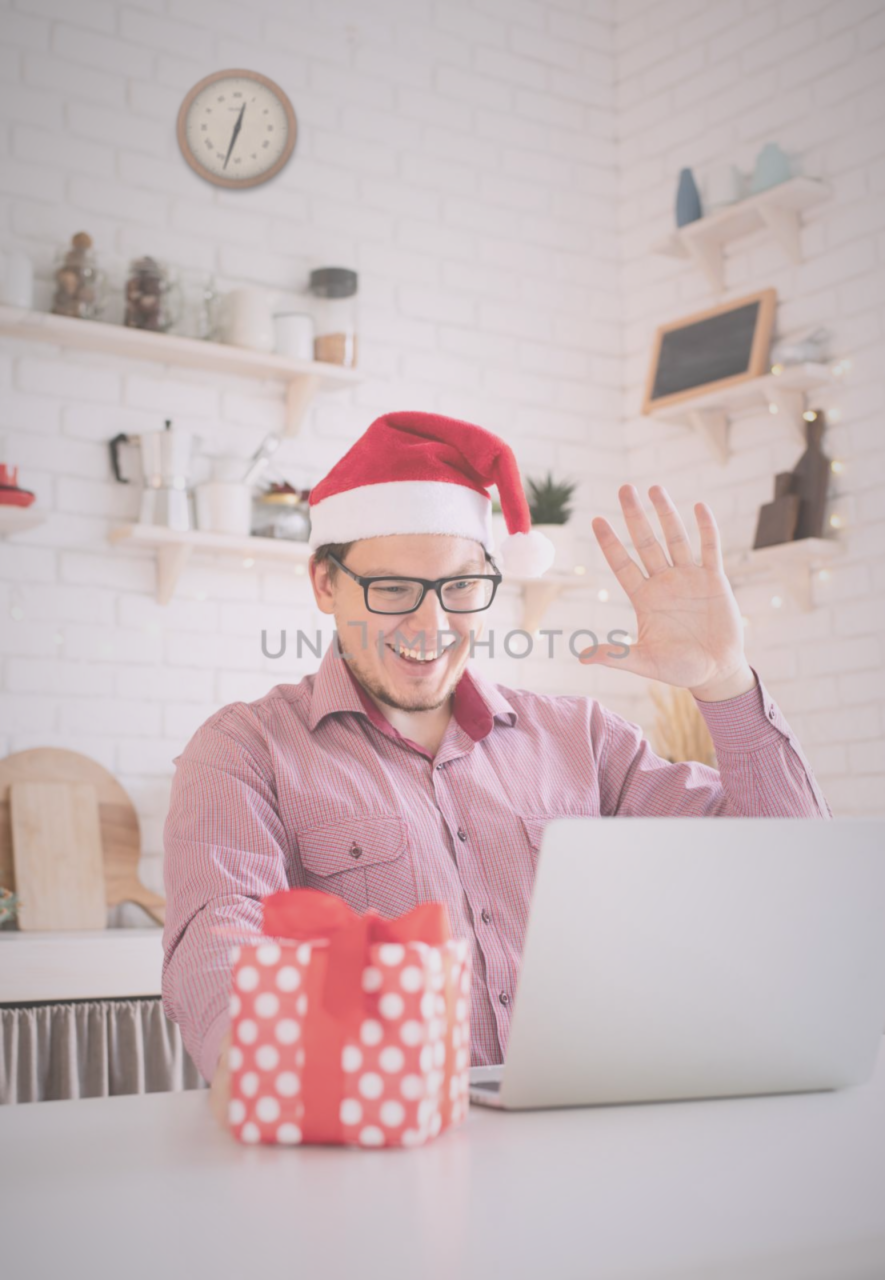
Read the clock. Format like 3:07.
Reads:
12:33
